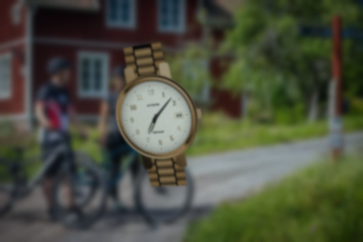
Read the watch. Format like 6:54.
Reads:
7:08
